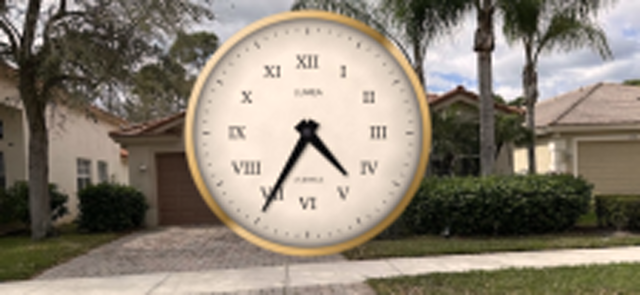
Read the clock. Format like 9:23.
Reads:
4:35
